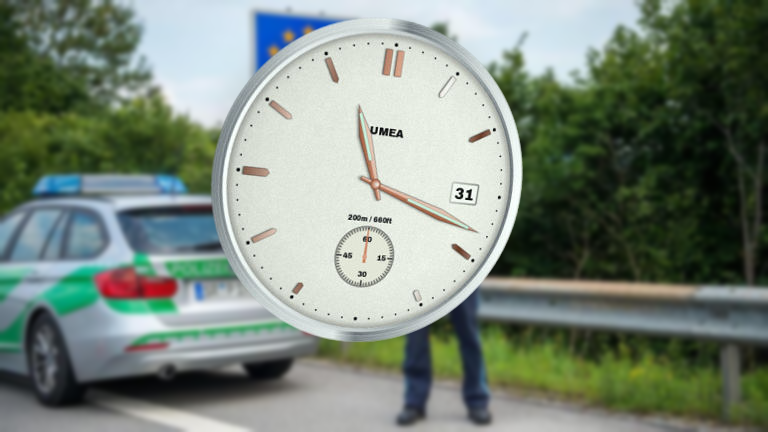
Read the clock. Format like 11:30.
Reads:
11:18
